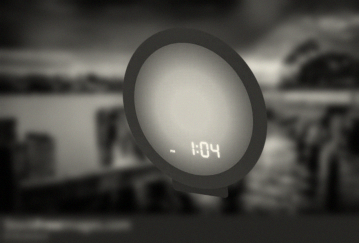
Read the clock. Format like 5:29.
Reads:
1:04
